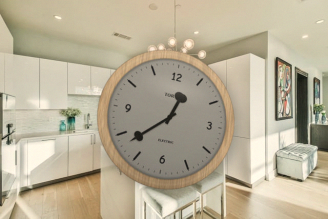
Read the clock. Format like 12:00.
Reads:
12:38
